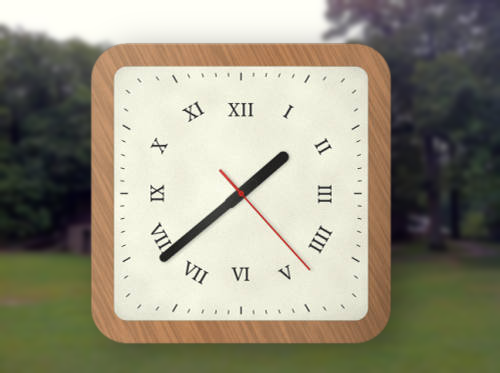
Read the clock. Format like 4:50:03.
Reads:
1:38:23
